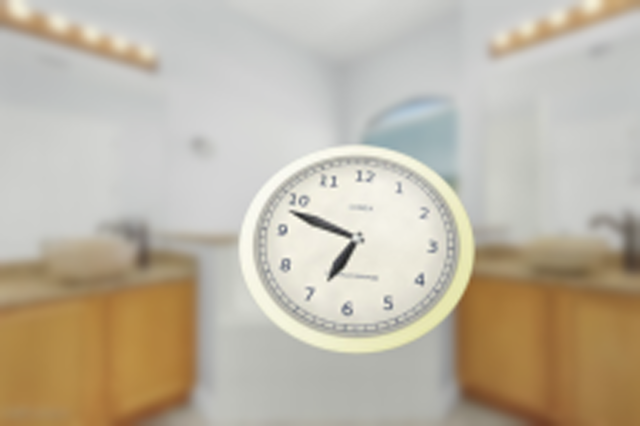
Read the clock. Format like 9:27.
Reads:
6:48
